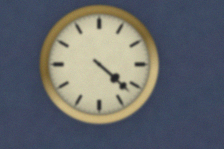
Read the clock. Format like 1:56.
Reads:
4:22
